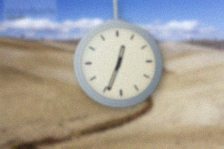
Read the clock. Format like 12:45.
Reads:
12:34
